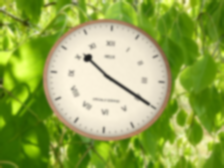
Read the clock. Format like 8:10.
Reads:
10:20
